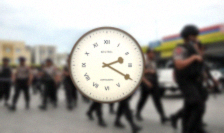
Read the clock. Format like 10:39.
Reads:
2:20
